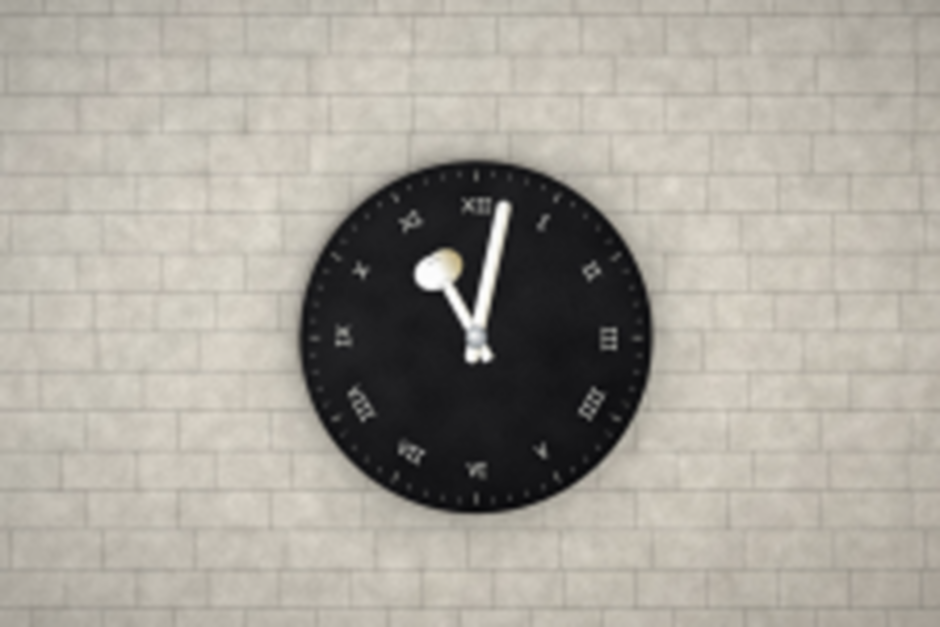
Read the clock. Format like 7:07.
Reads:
11:02
